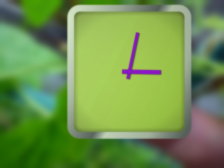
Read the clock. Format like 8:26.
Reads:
3:02
